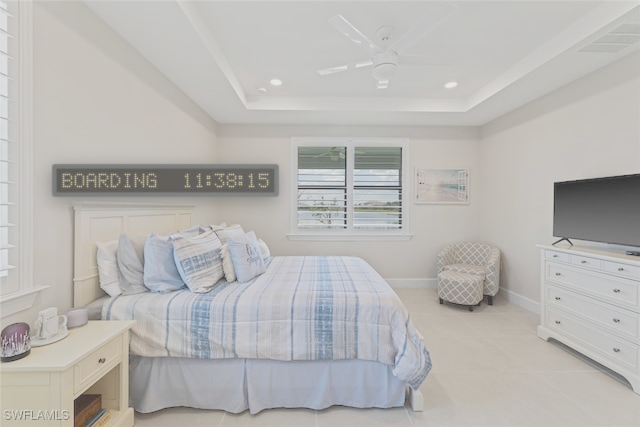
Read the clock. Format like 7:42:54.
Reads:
11:38:15
